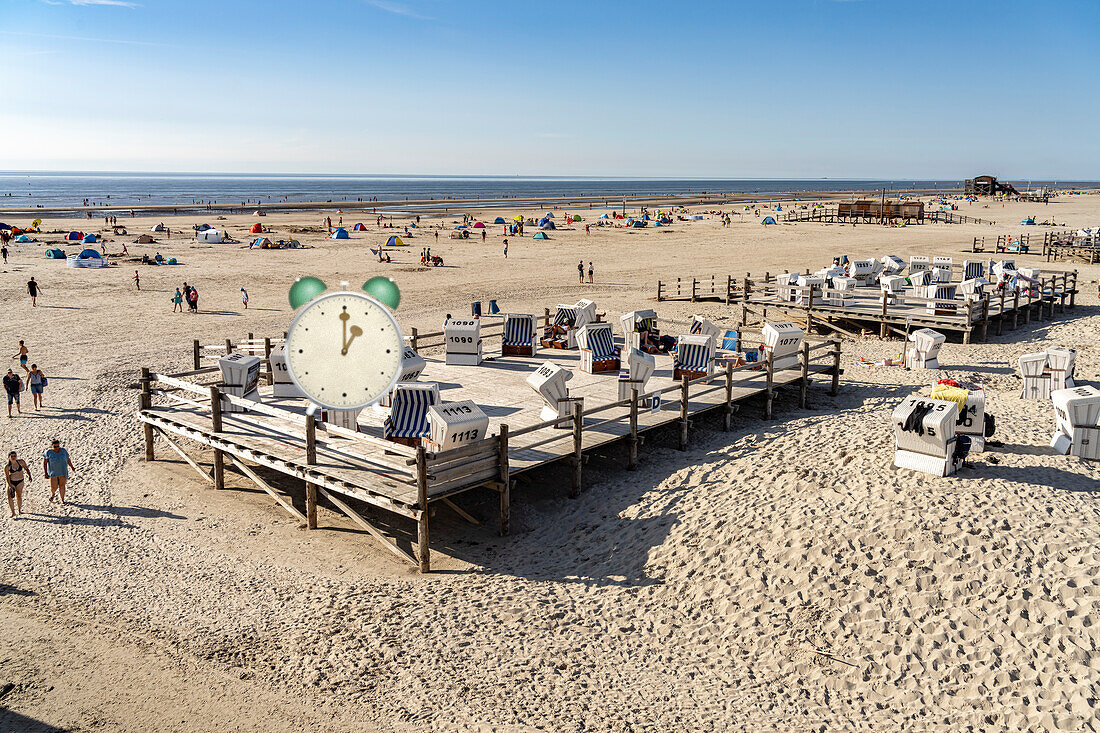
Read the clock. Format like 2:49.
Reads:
1:00
